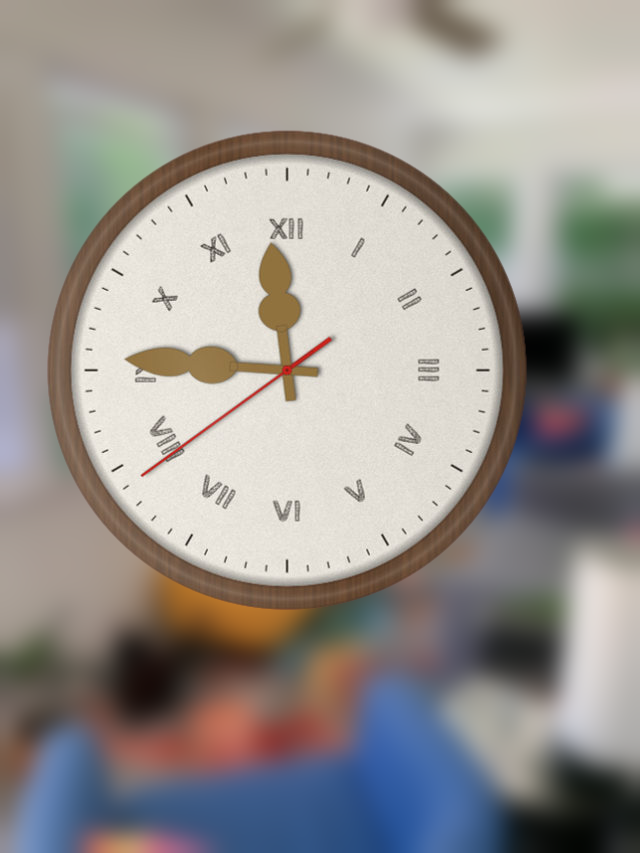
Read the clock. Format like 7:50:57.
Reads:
11:45:39
